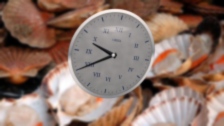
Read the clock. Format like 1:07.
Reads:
9:40
